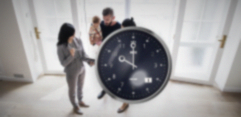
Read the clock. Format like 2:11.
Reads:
10:00
